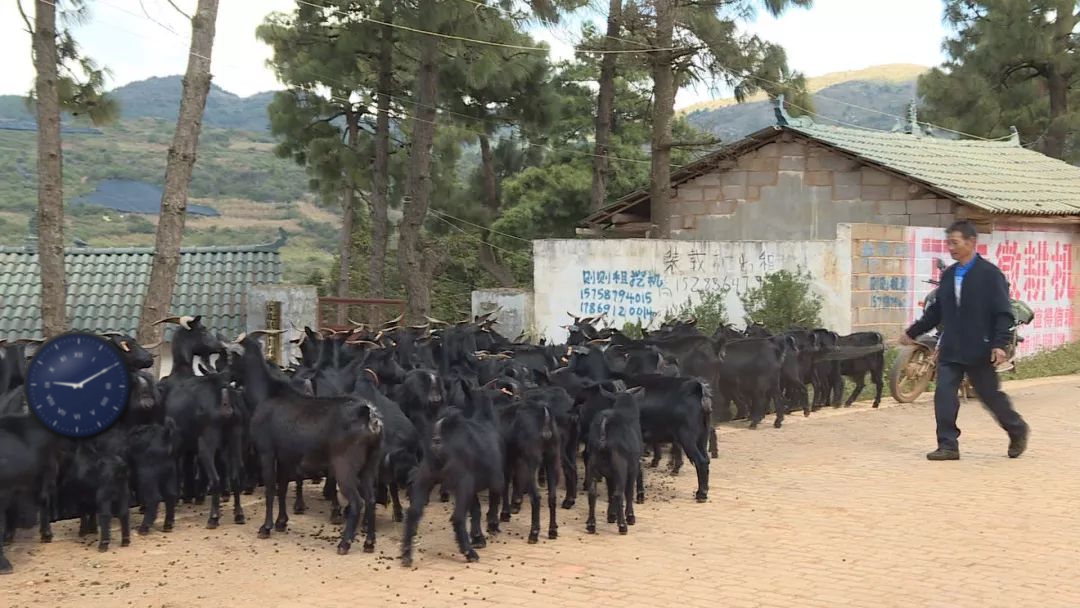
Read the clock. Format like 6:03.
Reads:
9:10
